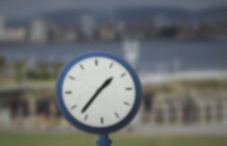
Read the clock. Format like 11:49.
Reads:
1:37
